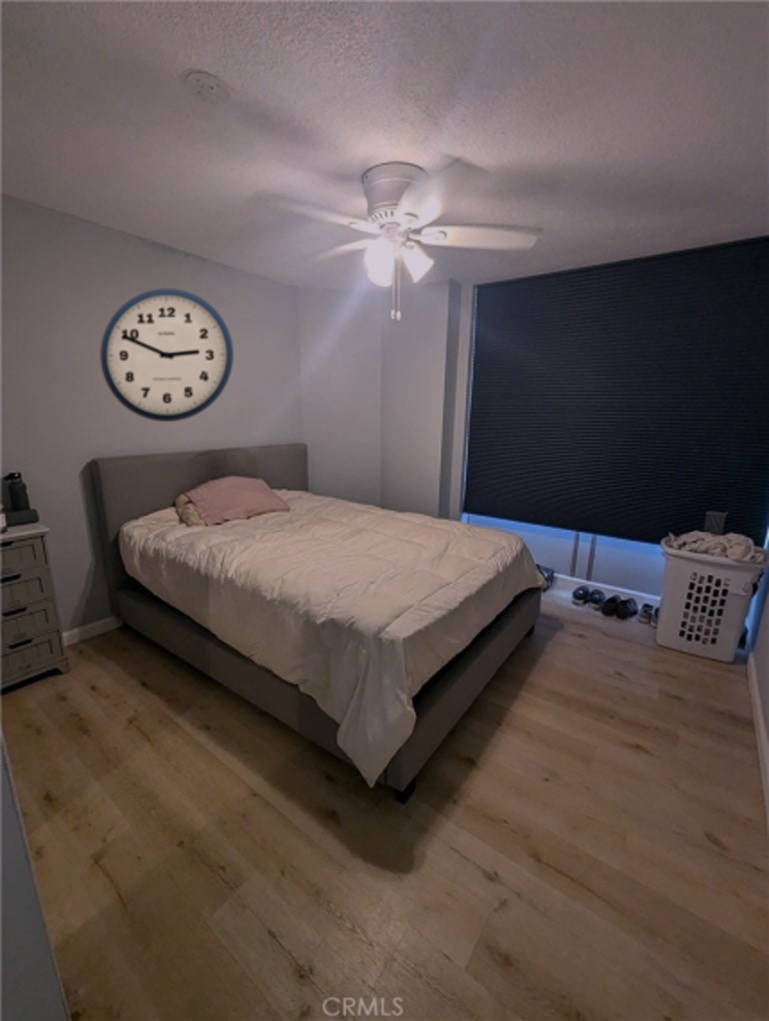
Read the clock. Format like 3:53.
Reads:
2:49
